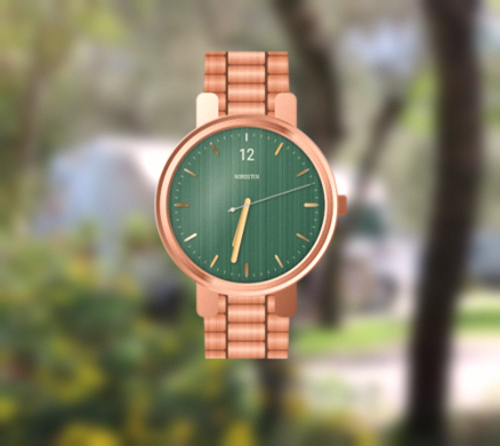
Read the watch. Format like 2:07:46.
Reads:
6:32:12
